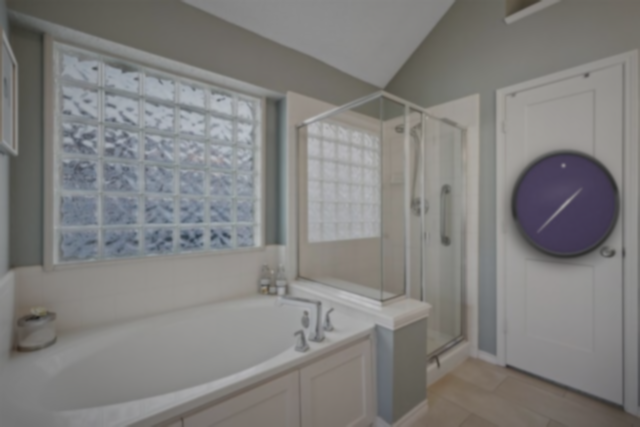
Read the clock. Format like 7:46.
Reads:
1:38
